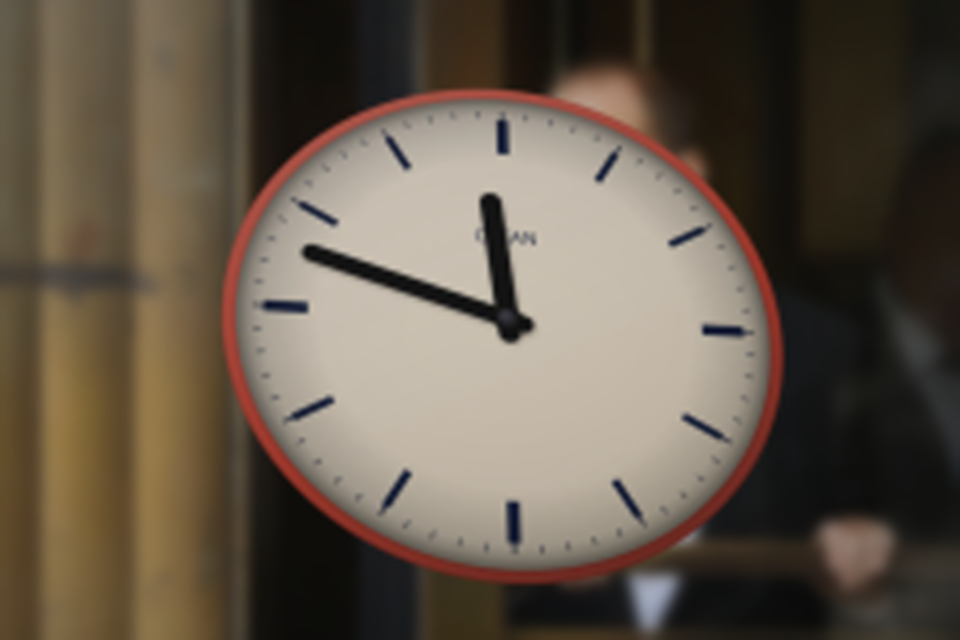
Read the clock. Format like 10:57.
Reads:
11:48
